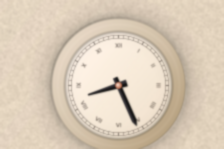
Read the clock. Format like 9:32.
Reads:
8:26
